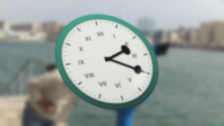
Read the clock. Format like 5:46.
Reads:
2:20
